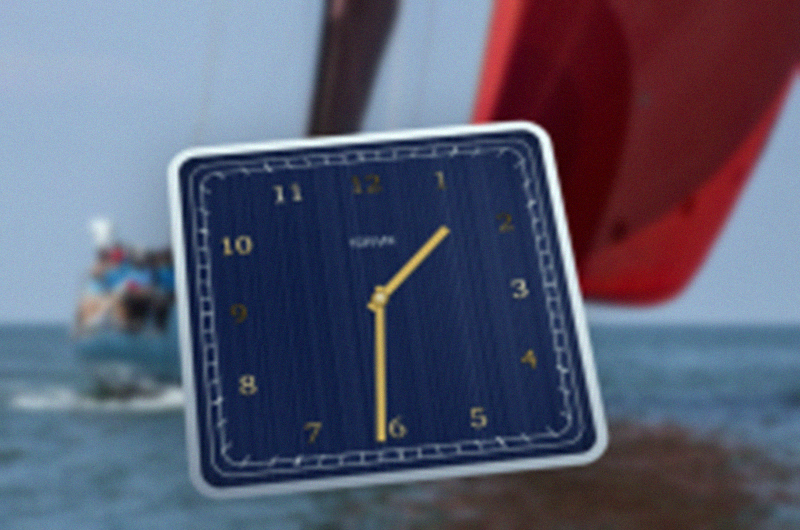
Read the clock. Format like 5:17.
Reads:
1:31
